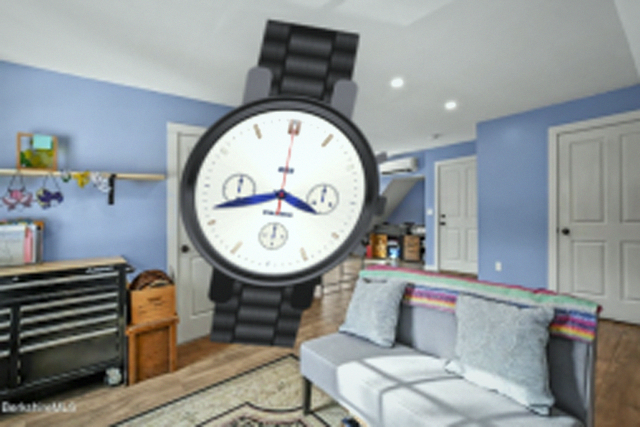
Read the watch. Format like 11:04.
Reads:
3:42
